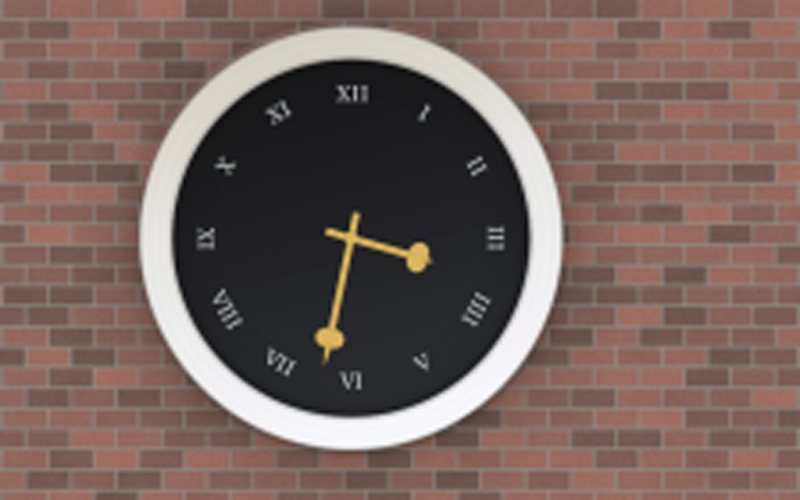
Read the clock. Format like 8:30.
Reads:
3:32
